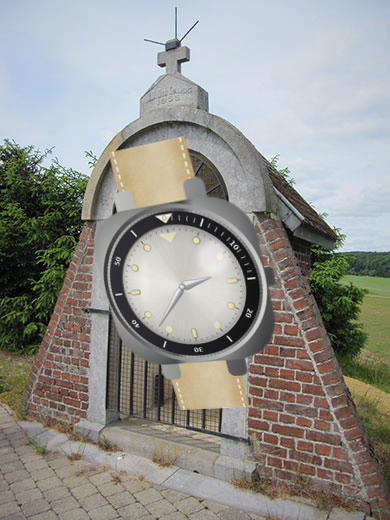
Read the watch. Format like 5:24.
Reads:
2:37
